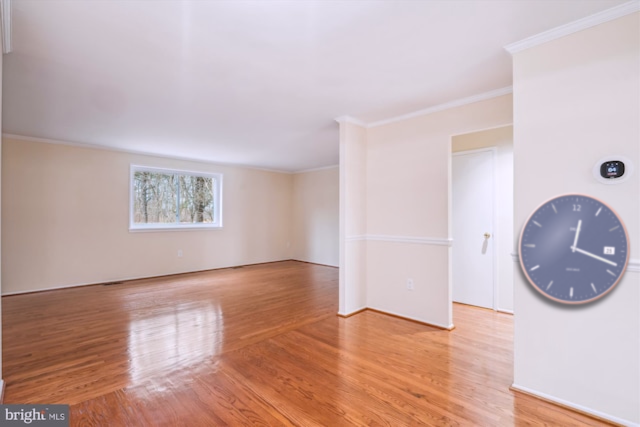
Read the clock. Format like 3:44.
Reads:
12:18
